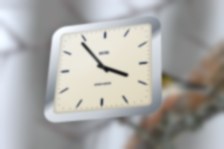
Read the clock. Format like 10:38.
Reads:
3:54
